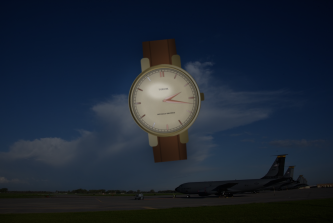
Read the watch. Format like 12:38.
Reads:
2:17
